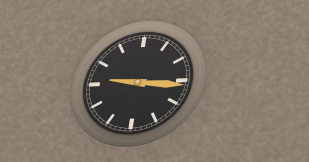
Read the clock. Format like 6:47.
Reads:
9:16
